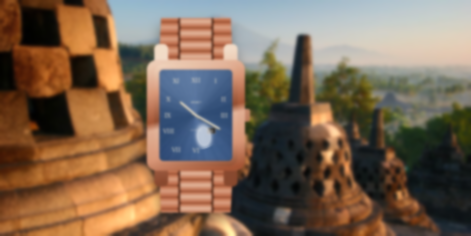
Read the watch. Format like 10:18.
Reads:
10:20
